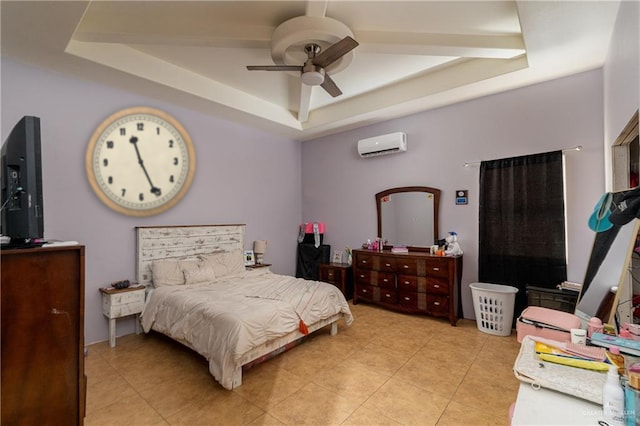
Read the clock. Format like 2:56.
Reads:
11:26
